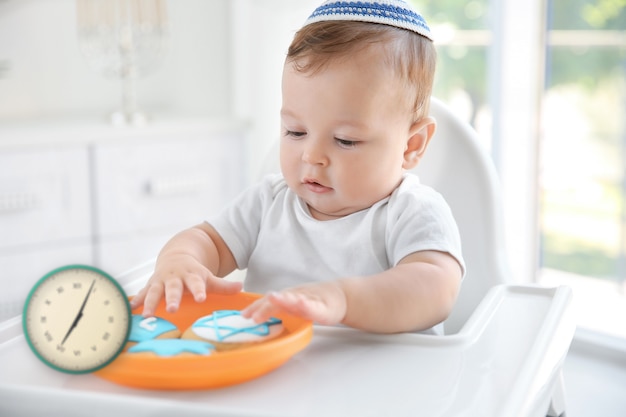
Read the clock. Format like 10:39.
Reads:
7:04
